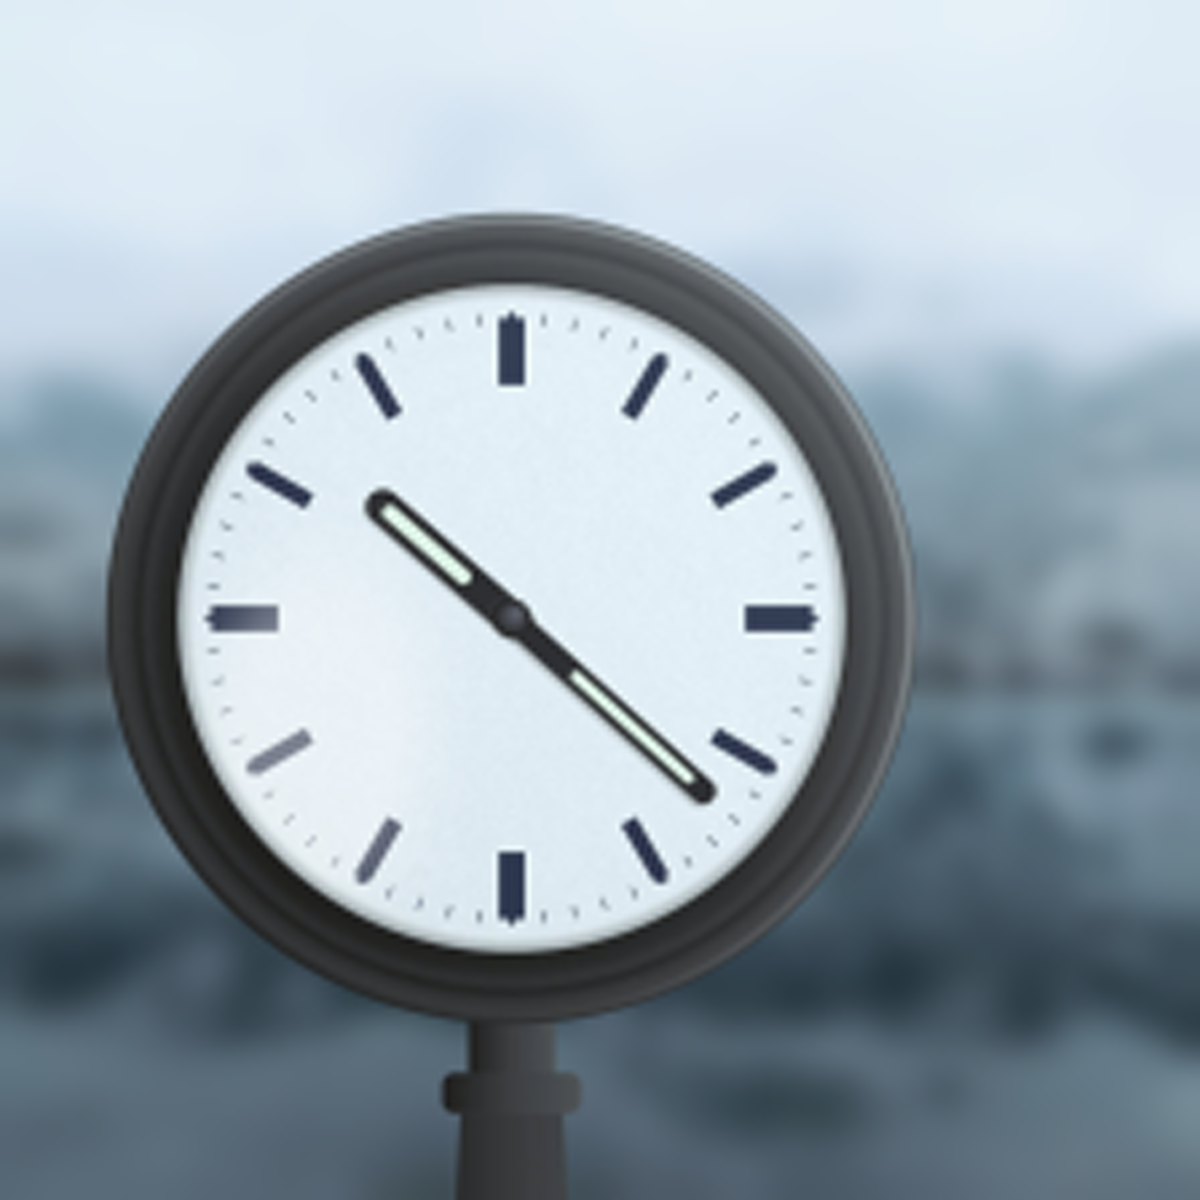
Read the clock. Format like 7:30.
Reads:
10:22
